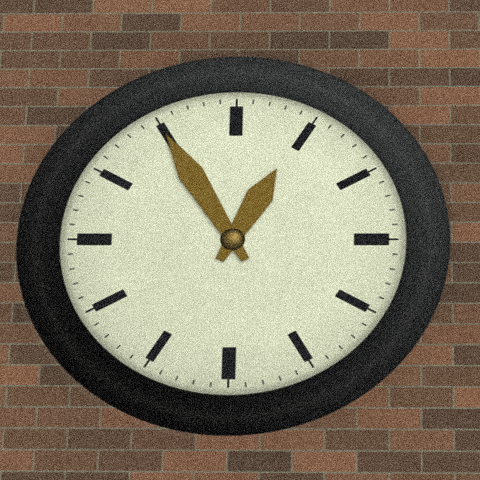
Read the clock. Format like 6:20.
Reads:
12:55
